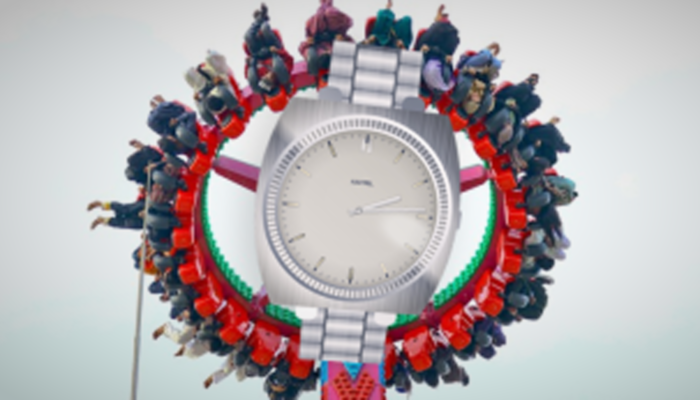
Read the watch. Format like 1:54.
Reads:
2:14
